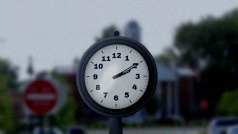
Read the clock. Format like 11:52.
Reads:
2:10
